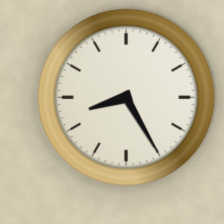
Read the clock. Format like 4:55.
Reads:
8:25
